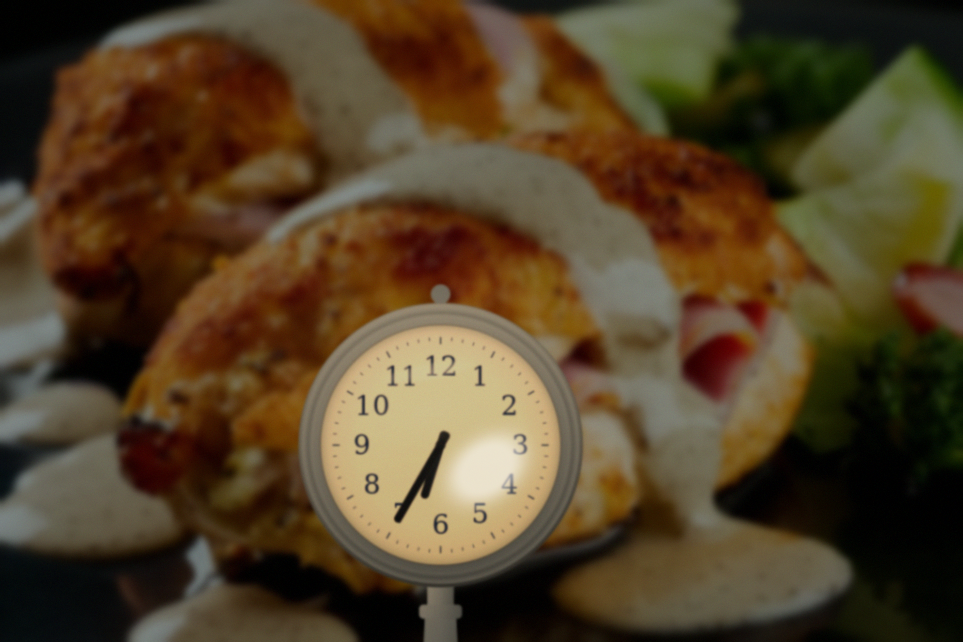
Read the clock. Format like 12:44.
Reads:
6:35
